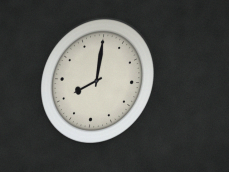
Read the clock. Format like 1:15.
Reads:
8:00
